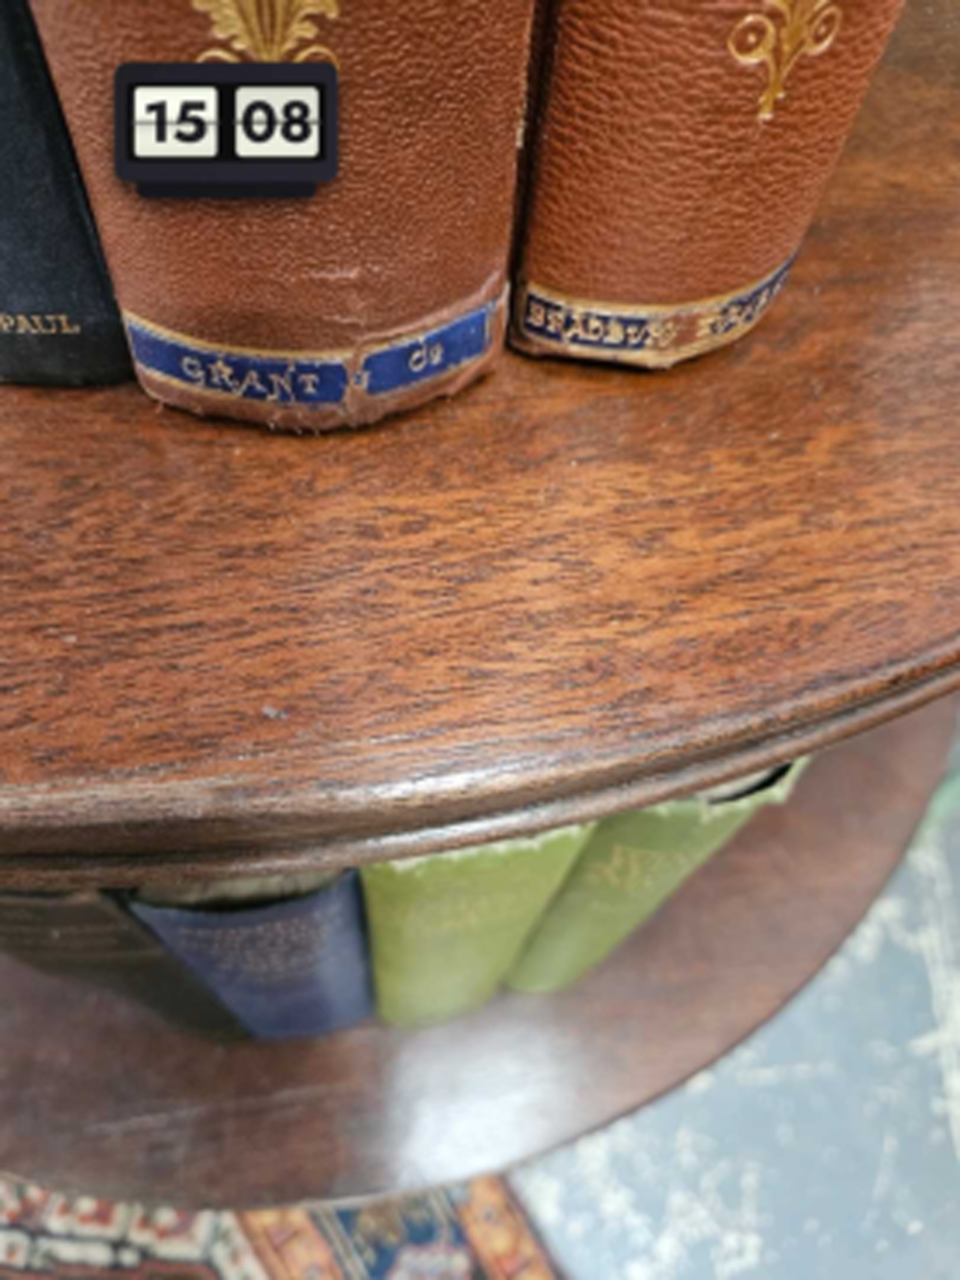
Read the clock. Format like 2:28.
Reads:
15:08
